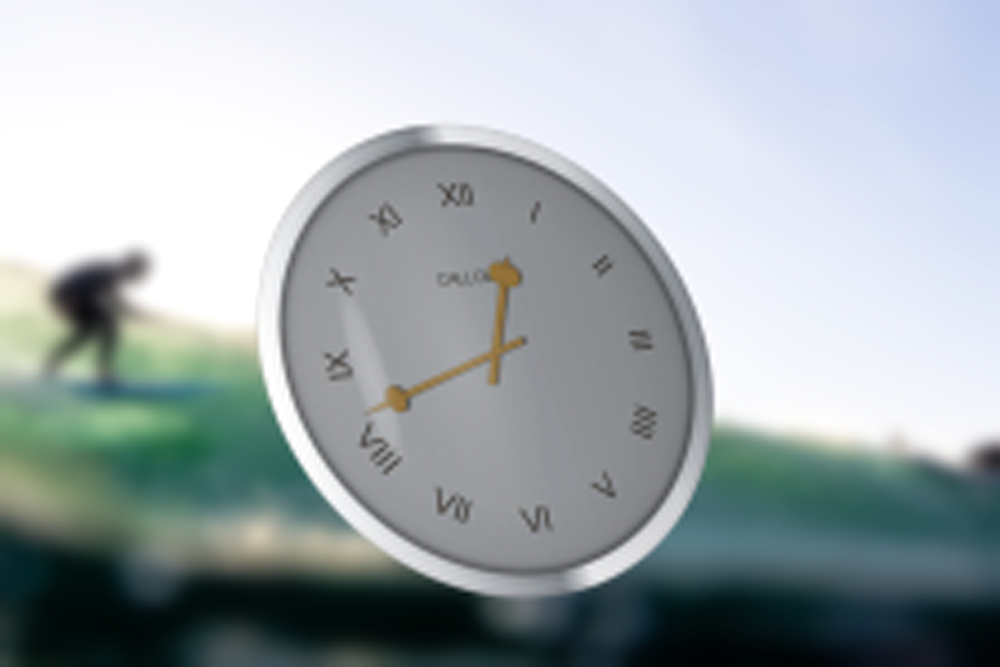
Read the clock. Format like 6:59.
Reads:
12:42
